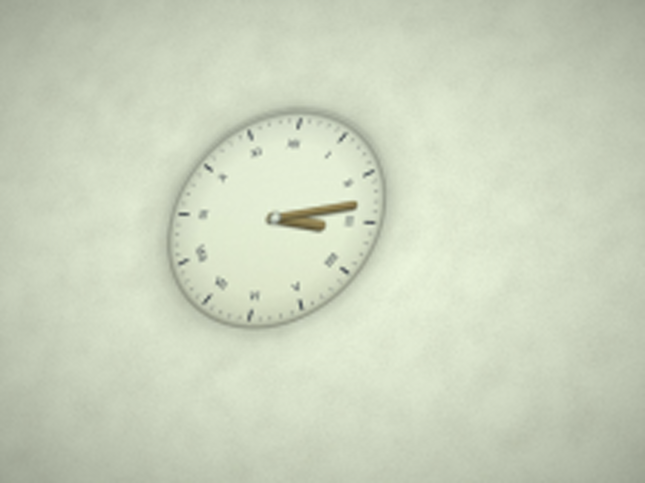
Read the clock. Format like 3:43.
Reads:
3:13
